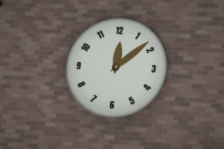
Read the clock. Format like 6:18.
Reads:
12:08
